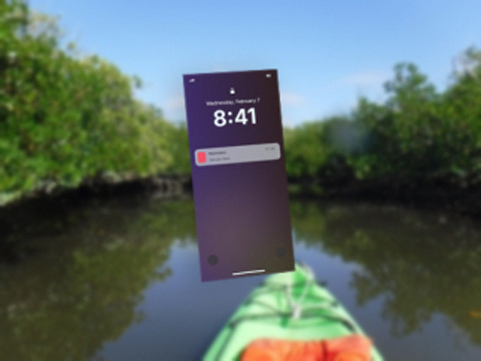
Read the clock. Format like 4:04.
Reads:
8:41
